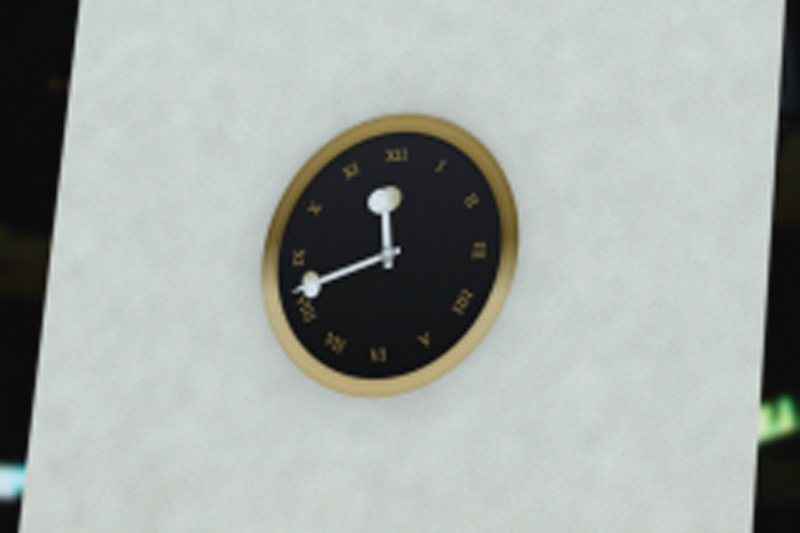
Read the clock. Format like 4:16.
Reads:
11:42
